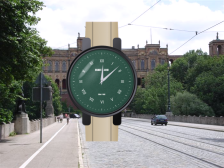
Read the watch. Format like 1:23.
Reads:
12:08
